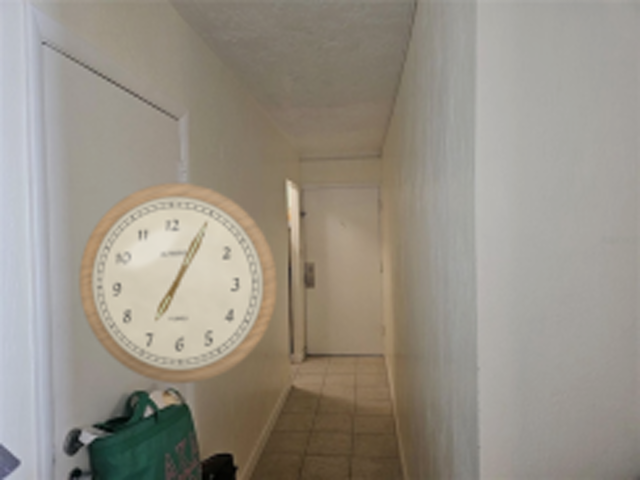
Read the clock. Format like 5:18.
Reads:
7:05
